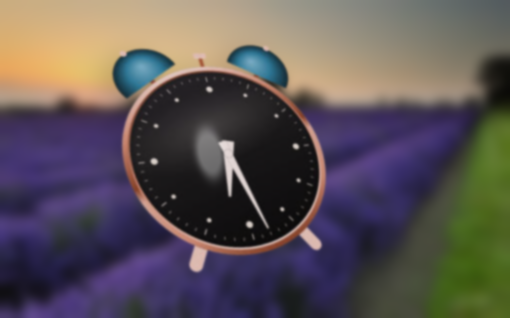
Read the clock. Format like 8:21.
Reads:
6:28
